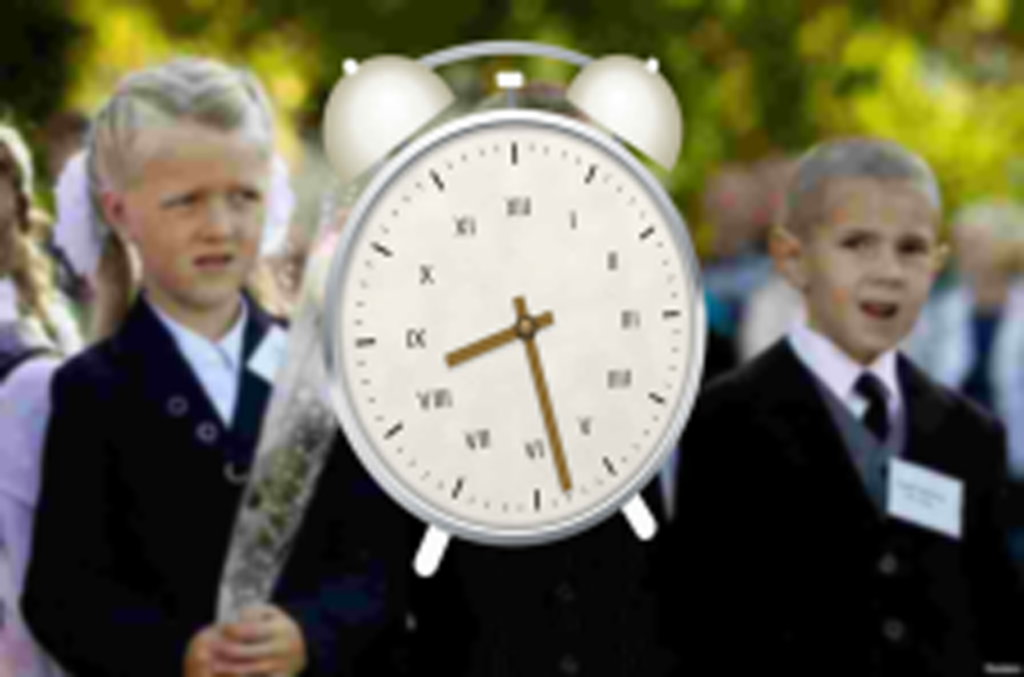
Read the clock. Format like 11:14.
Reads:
8:28
